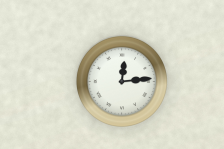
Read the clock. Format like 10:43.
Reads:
12:14
